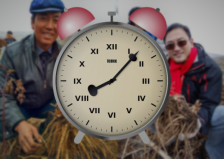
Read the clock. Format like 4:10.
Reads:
8:07
